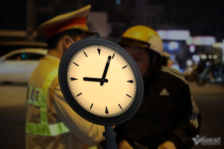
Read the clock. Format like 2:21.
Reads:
9:04
